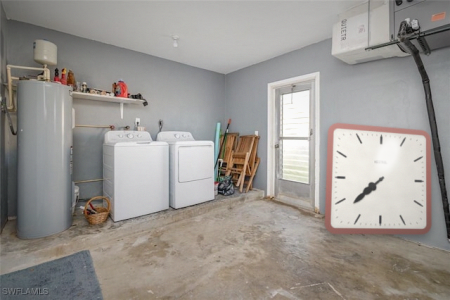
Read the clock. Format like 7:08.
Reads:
7:38
